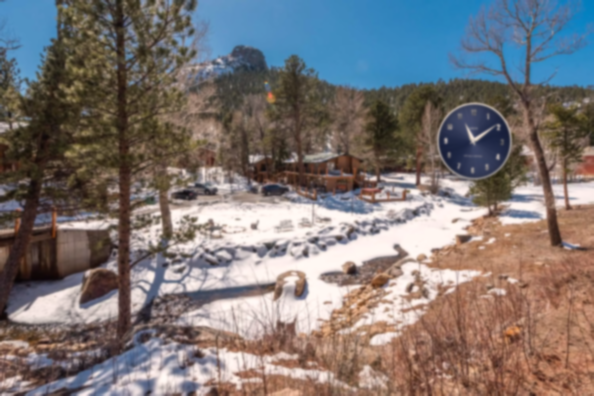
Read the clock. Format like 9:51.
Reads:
11:09
